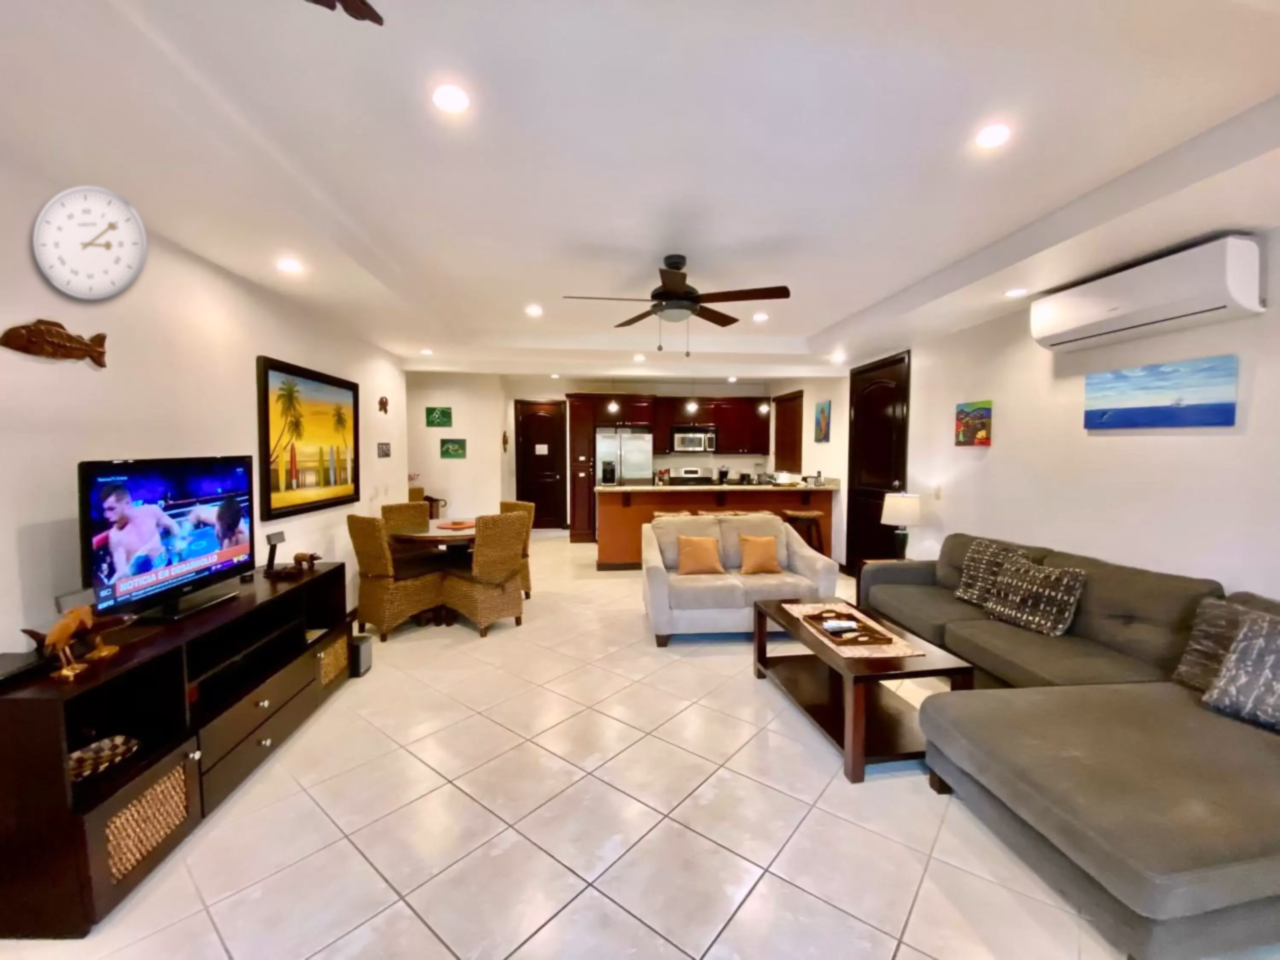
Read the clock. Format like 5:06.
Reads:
3:09
